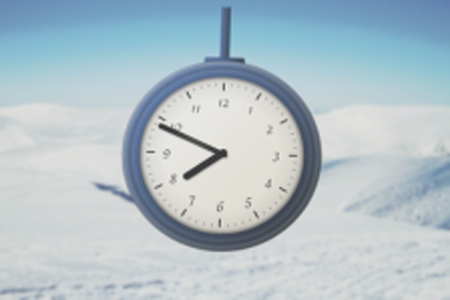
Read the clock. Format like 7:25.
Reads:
7:49
